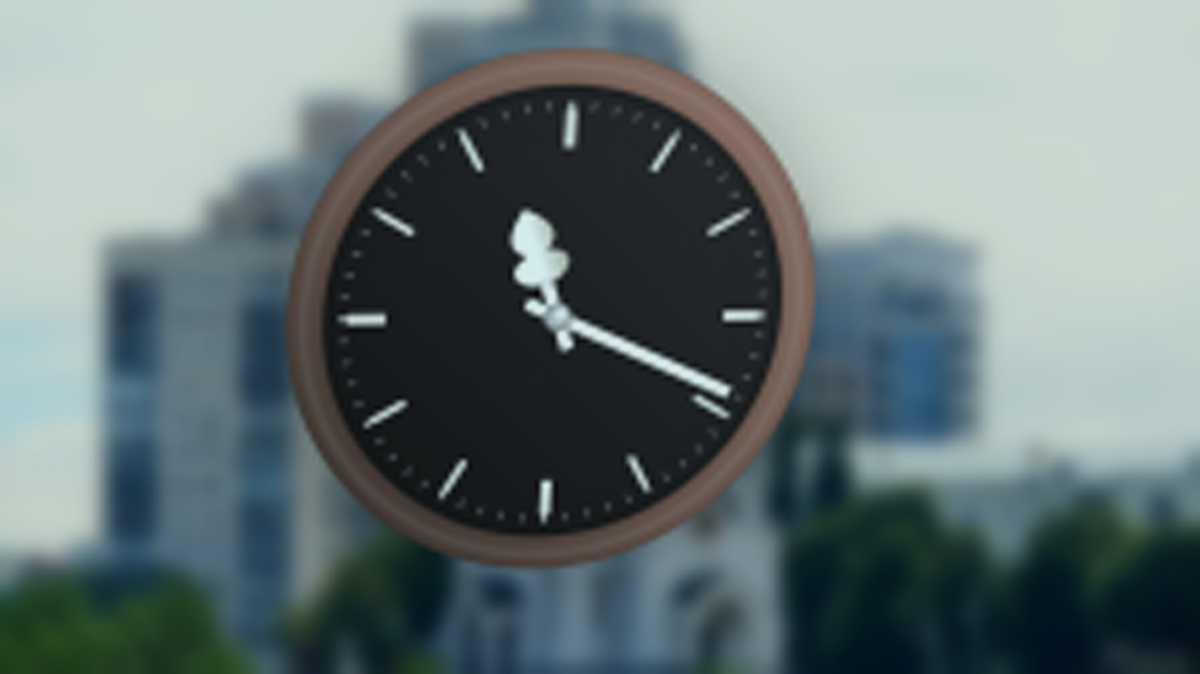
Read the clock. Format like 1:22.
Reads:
11:19
